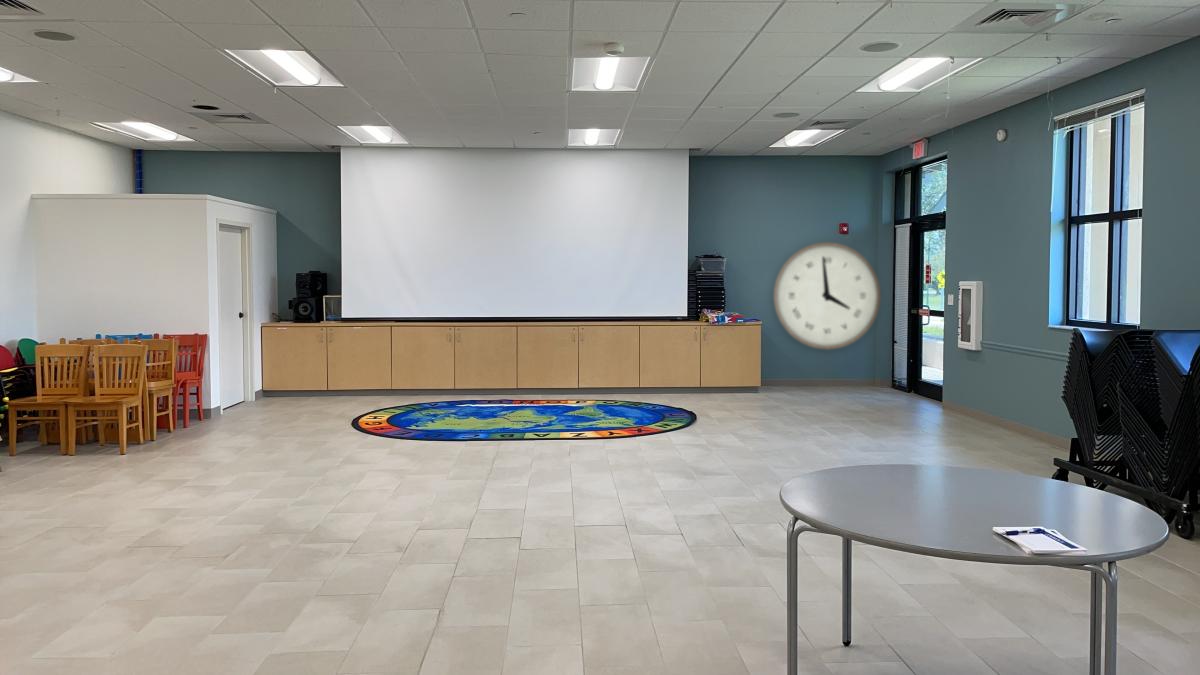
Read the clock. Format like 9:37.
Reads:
3:59
